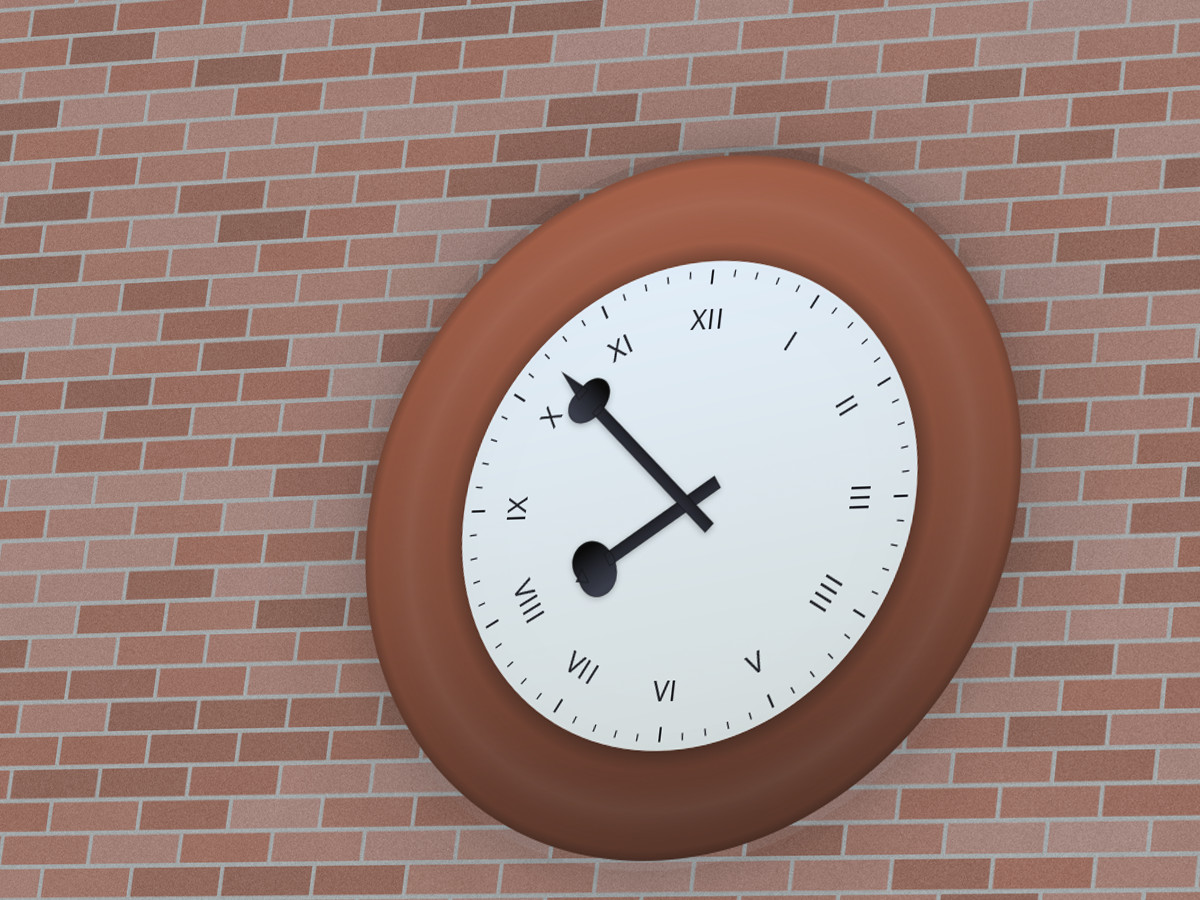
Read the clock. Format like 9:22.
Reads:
7:52
